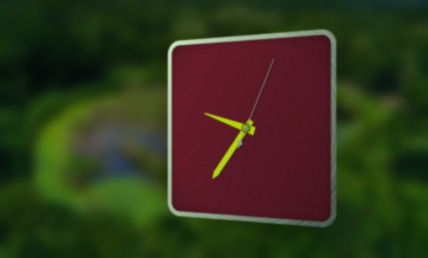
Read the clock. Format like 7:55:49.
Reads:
9:36:04
